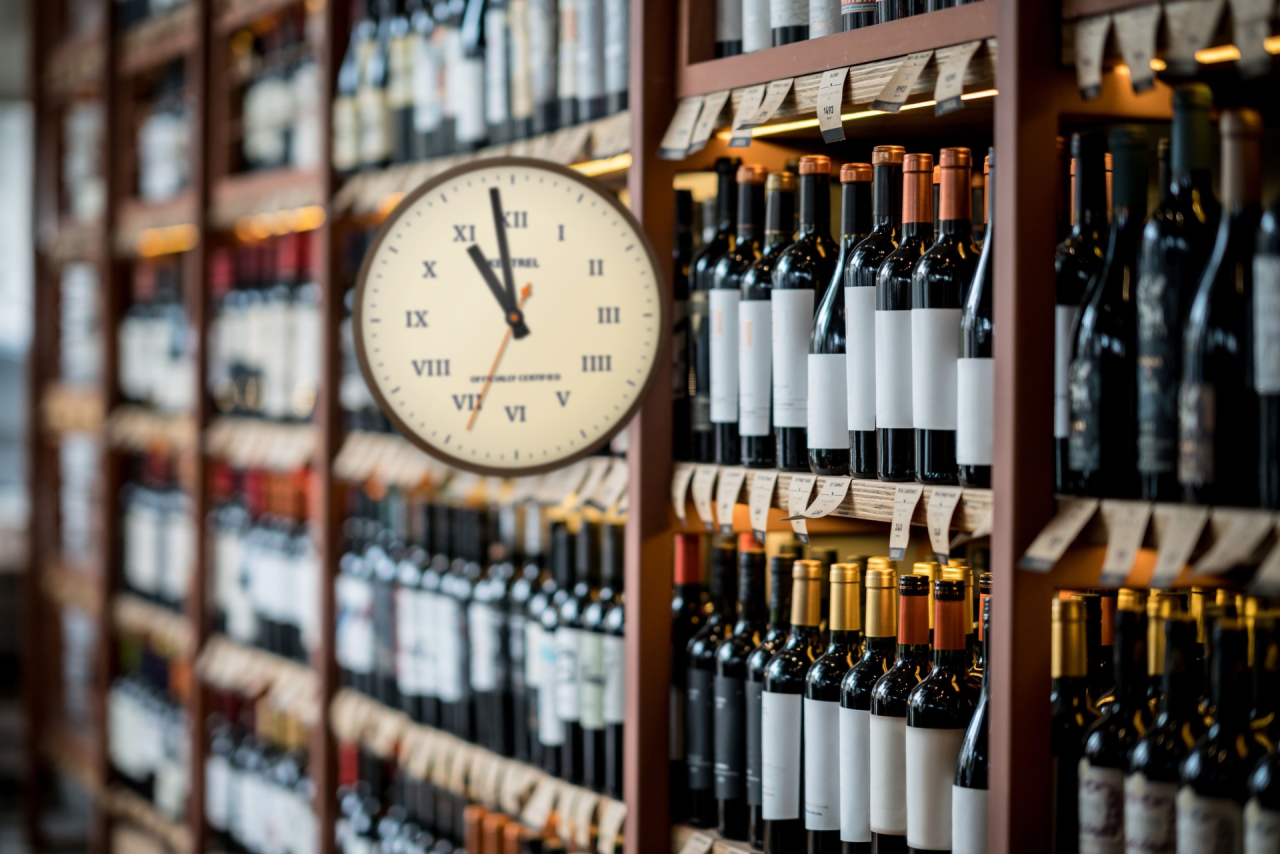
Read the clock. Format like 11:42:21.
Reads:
10:58:34
